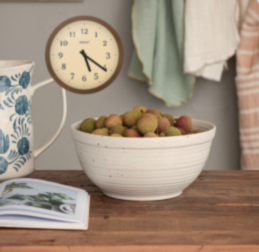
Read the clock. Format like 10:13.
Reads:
5:21
